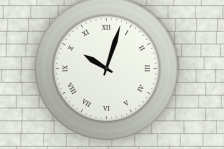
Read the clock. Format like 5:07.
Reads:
10:03
